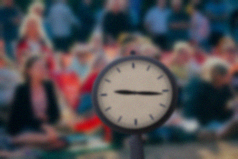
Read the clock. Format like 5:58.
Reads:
9:16
